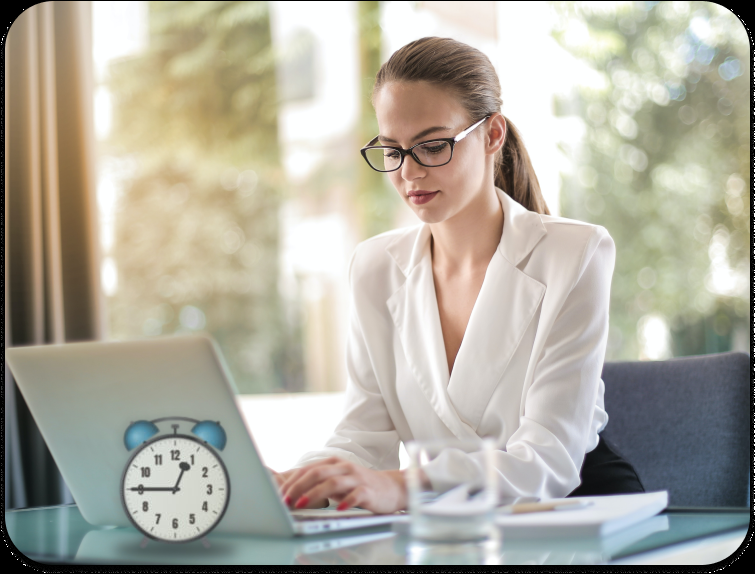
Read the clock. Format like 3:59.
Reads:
12:45
